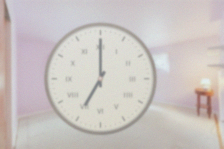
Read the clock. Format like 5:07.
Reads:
7:00
